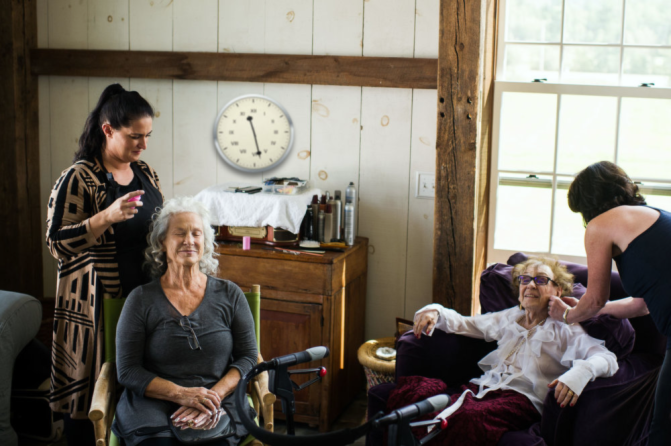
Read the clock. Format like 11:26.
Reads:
11:28
